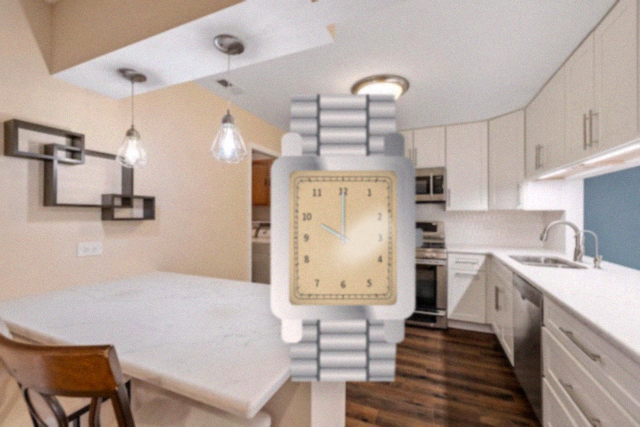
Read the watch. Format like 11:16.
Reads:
10:00
